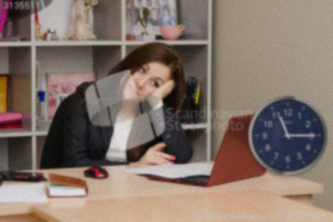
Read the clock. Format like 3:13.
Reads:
11:15
